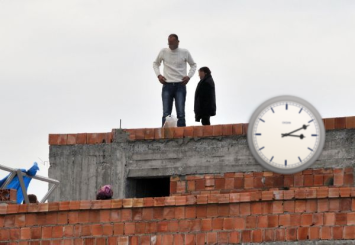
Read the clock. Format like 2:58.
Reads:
3:11
